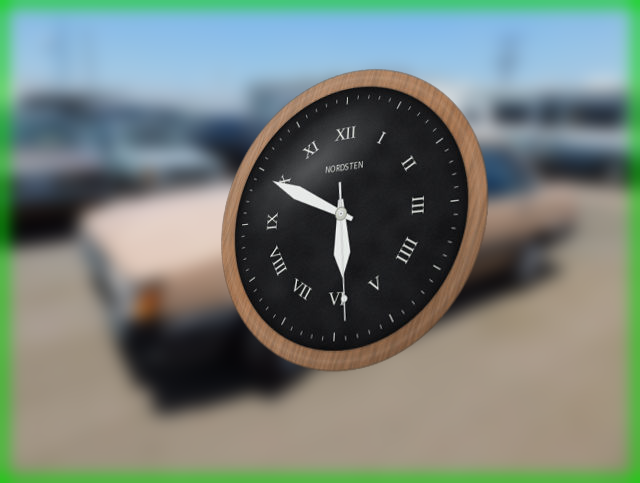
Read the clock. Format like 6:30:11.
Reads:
5:49:29
